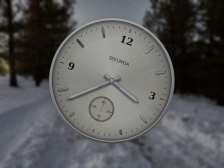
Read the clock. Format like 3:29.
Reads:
3:38
